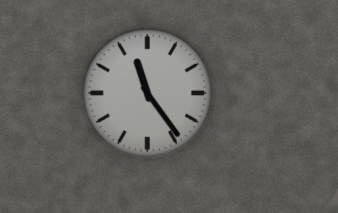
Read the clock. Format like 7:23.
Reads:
11:24
